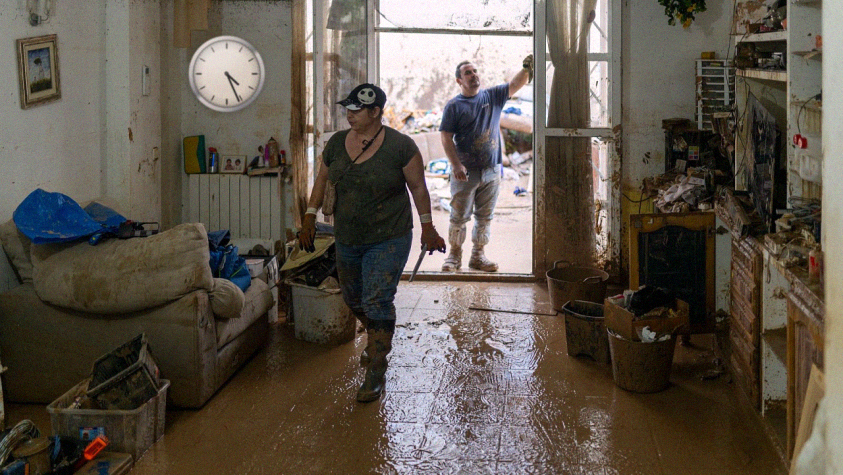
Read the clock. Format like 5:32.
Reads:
4:26
